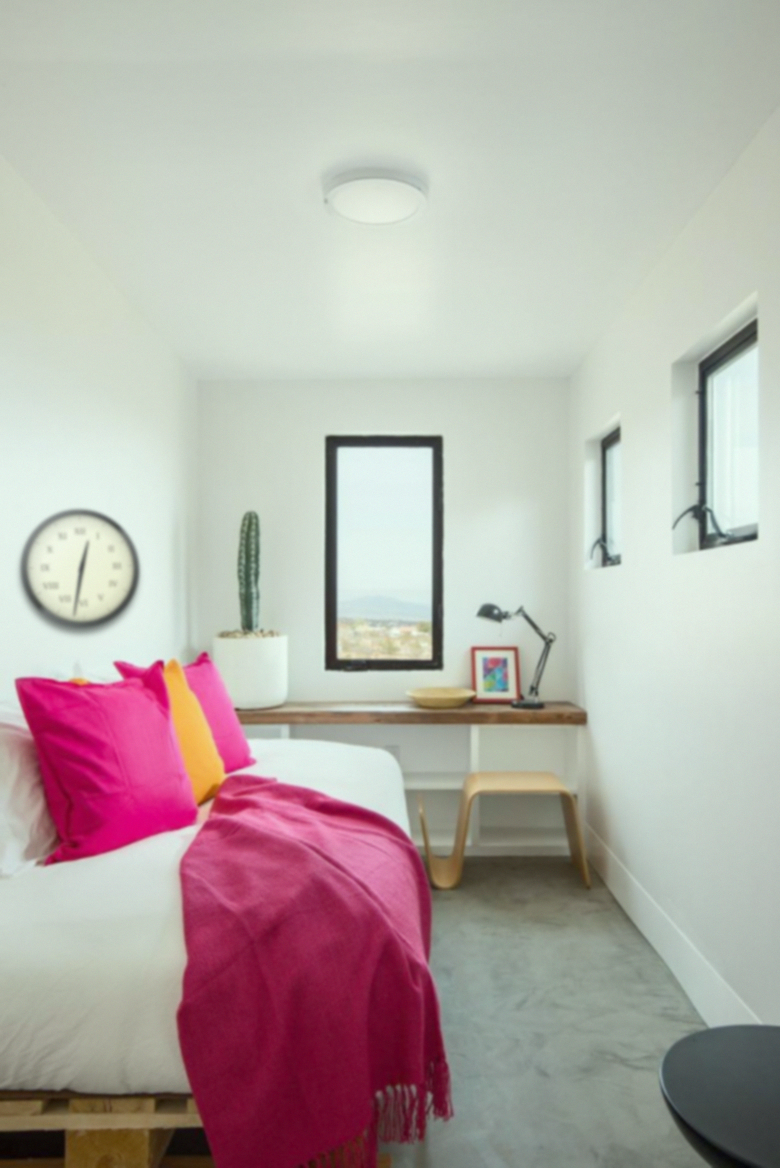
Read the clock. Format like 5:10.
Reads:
12:32
